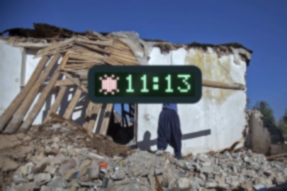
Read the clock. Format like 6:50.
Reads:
11:13
